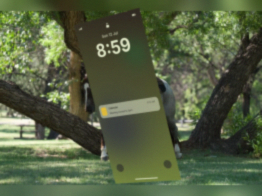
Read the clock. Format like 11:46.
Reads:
8:59
